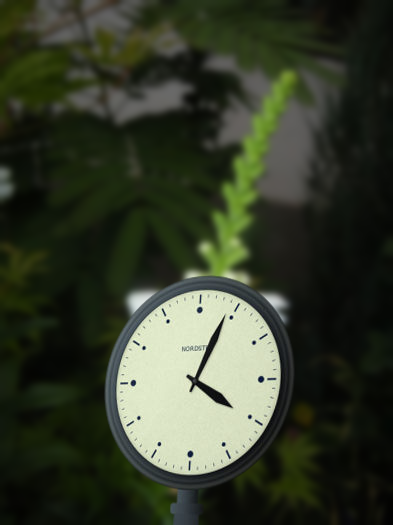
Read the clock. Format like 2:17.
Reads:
4:04
